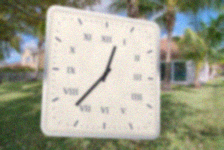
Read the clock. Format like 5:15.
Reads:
12:37
